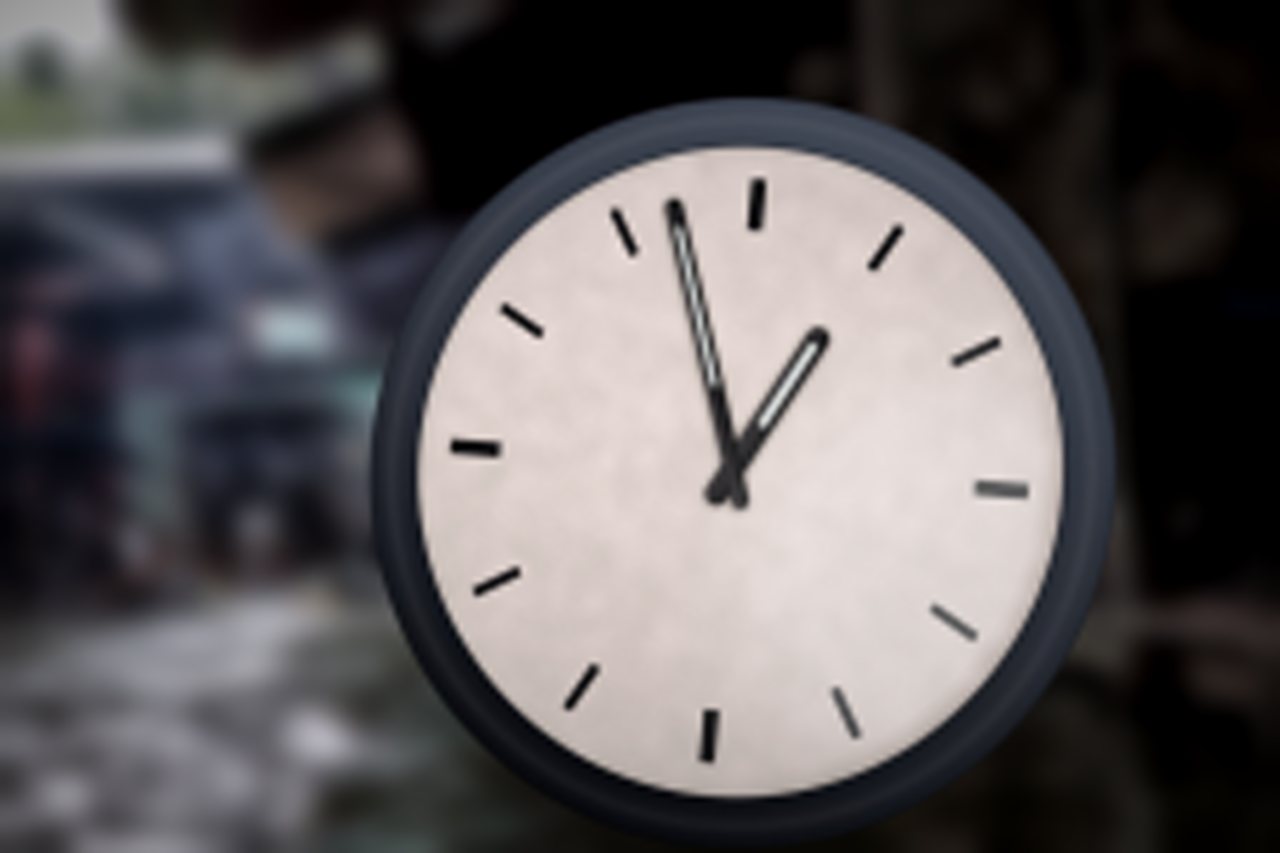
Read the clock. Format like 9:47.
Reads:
12:57
